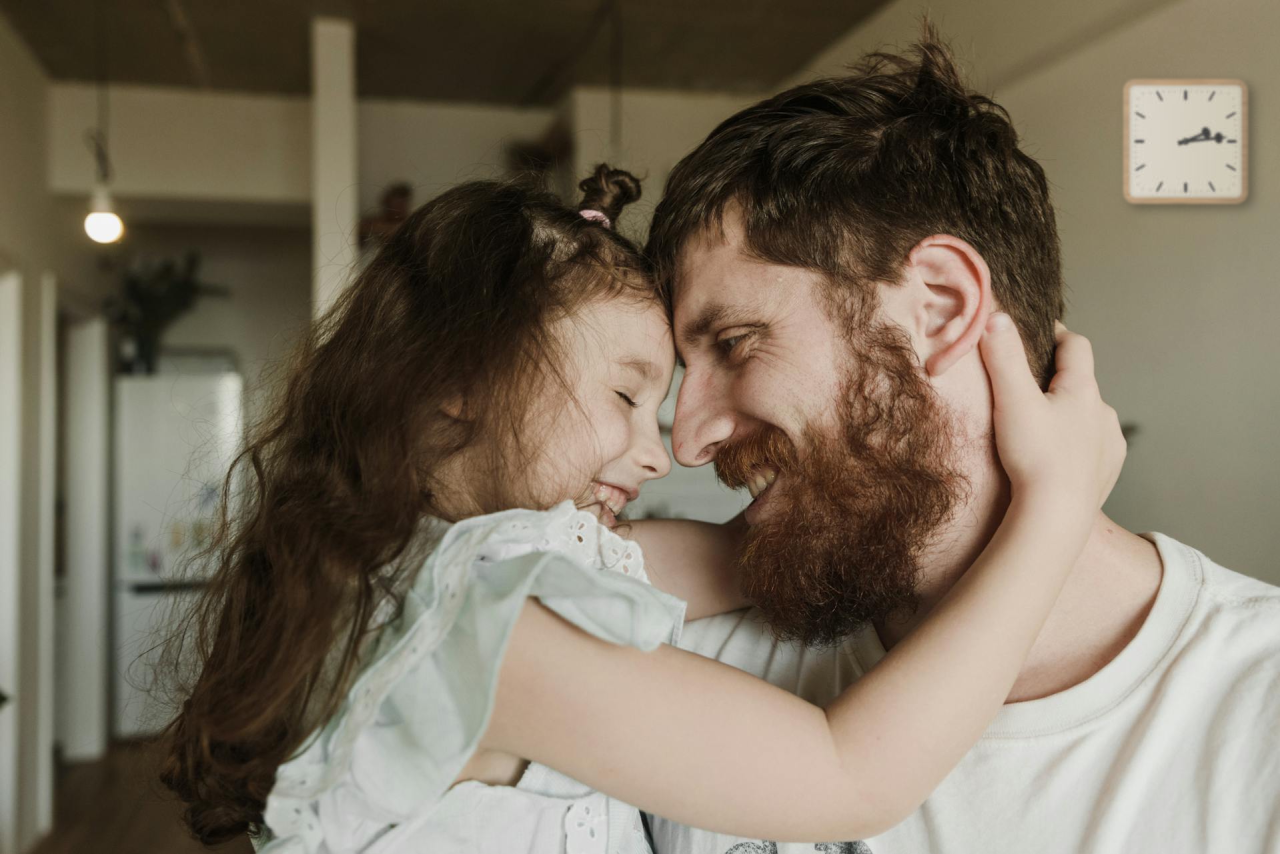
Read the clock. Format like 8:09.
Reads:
2:14
